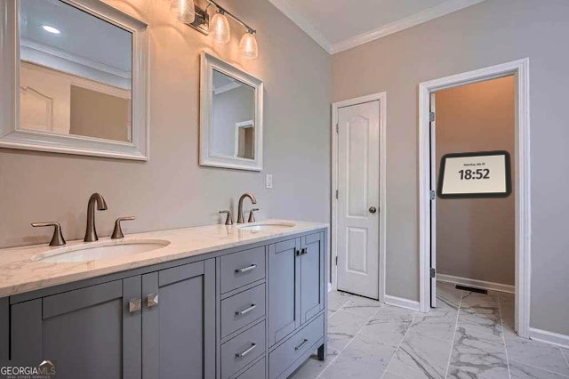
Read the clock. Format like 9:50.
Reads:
18:52
